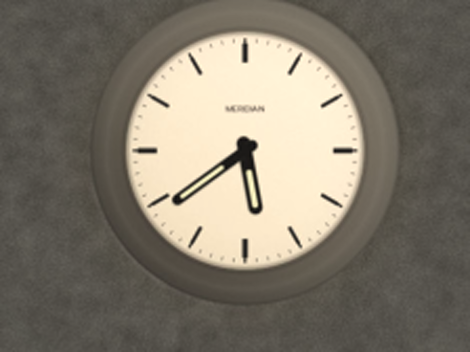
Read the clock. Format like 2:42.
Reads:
5:39
